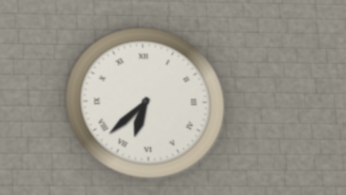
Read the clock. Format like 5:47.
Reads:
6:38
